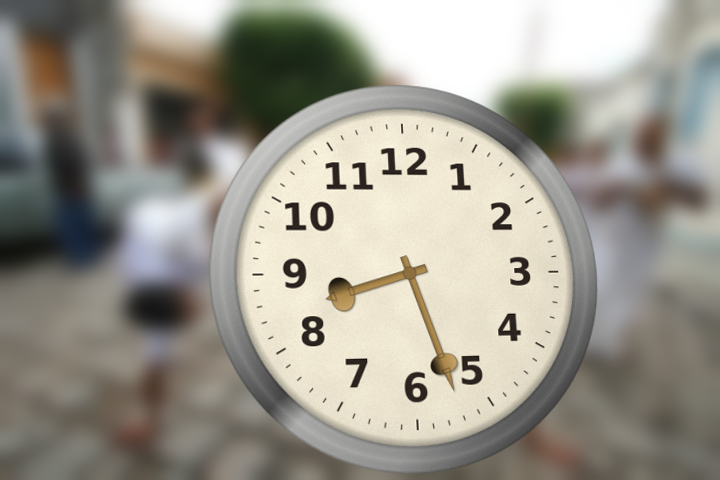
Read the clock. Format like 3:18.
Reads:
8:27
